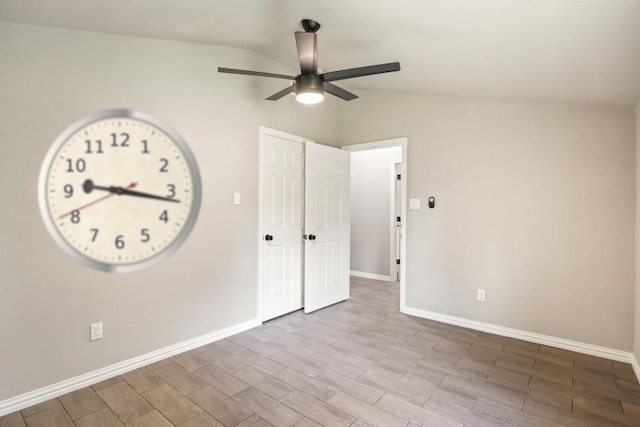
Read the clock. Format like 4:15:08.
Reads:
9:16:41
